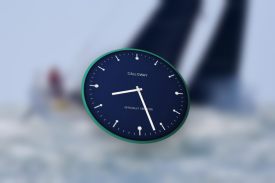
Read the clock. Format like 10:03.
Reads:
8:27
